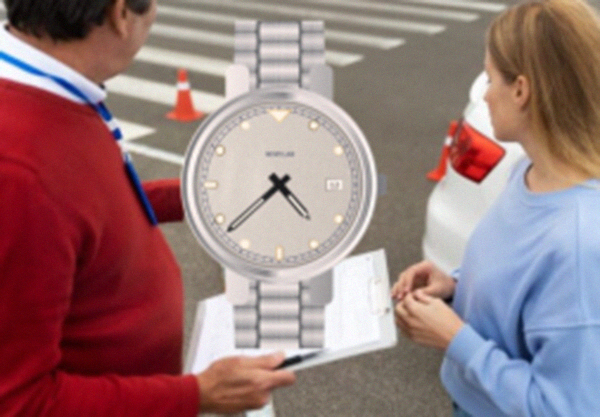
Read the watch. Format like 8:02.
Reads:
4:38
